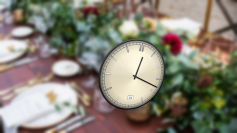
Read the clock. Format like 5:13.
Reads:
12:18
